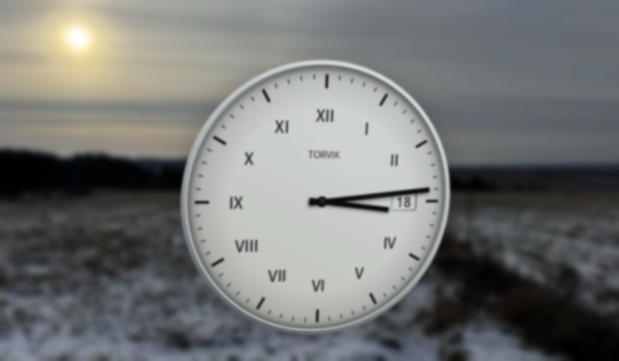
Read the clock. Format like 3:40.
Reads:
3:14
